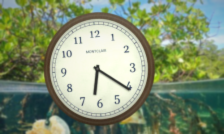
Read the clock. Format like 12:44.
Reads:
6:21
